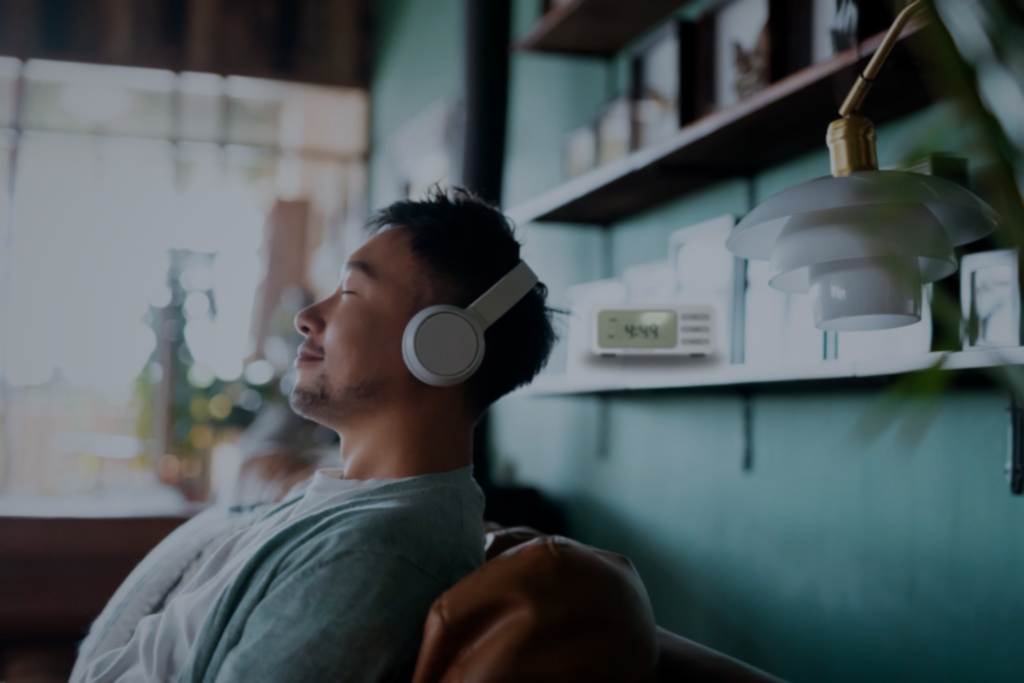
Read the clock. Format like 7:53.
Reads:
4:49
